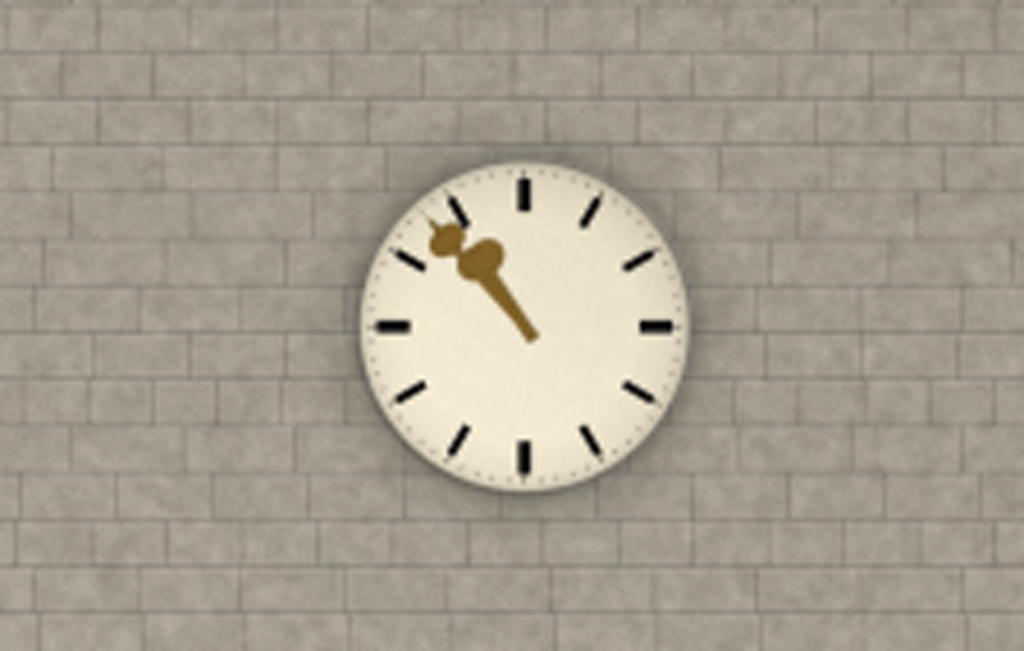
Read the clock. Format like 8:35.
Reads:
10:53
